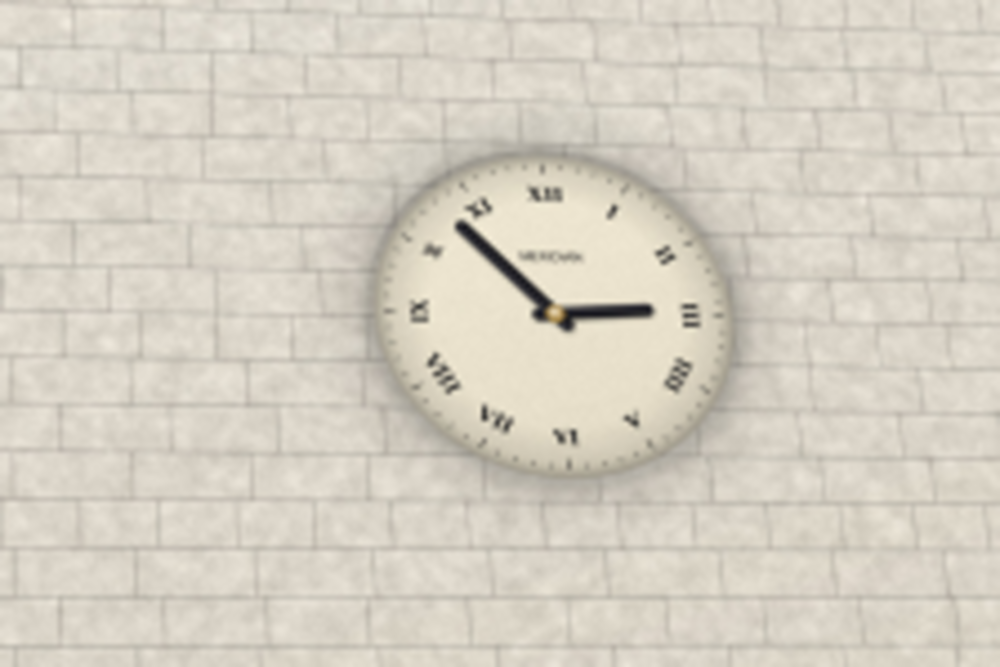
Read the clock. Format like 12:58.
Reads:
2:53
